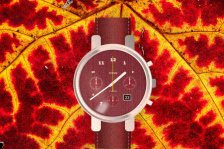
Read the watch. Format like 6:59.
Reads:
1:39
